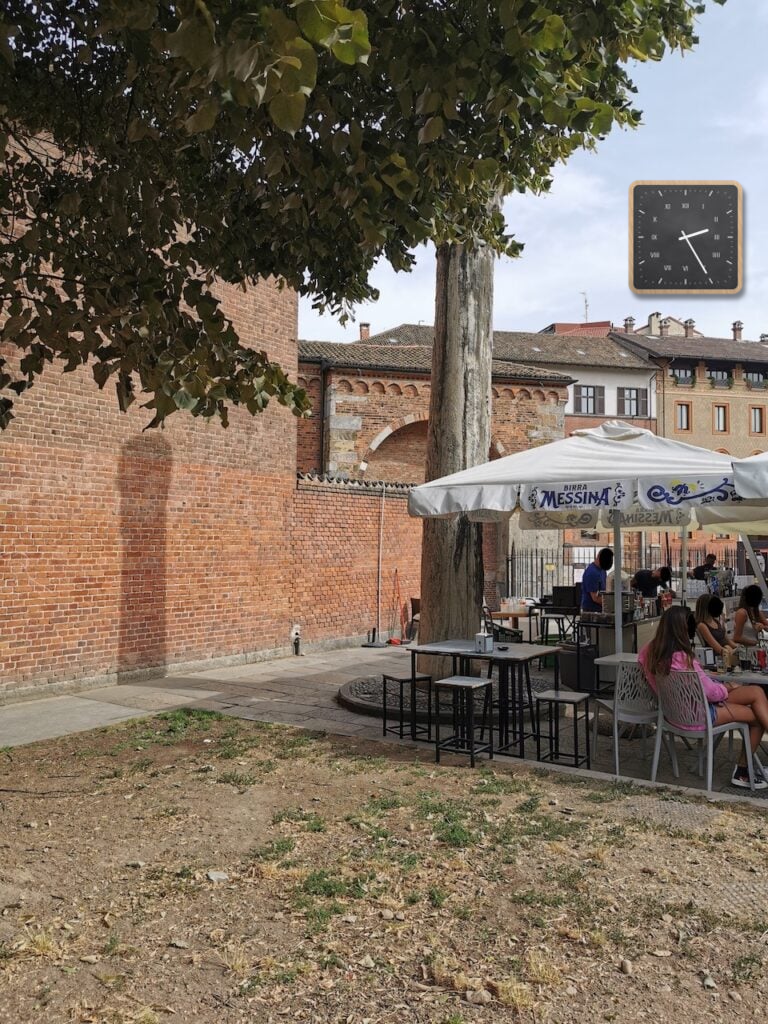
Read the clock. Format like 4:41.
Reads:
2:25
